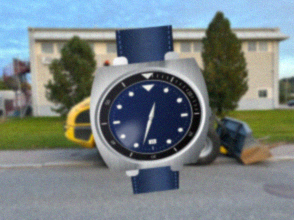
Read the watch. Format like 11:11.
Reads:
12:33
